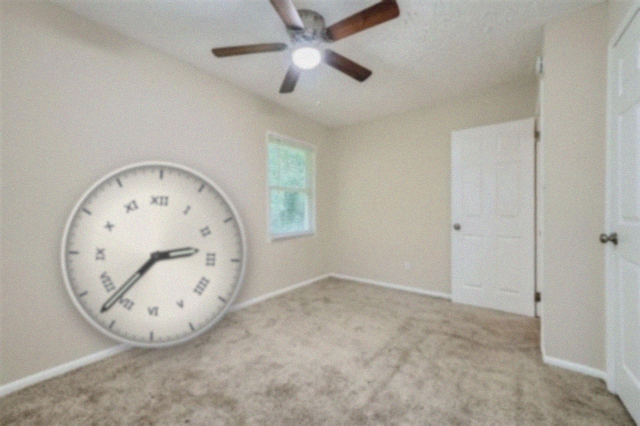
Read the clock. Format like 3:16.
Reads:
2:37
